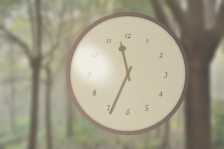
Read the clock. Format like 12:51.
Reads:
11:34
